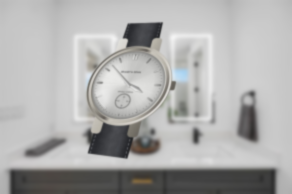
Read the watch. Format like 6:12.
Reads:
3:52
